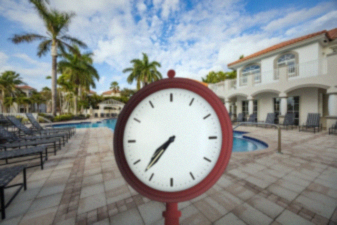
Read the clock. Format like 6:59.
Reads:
7:37
